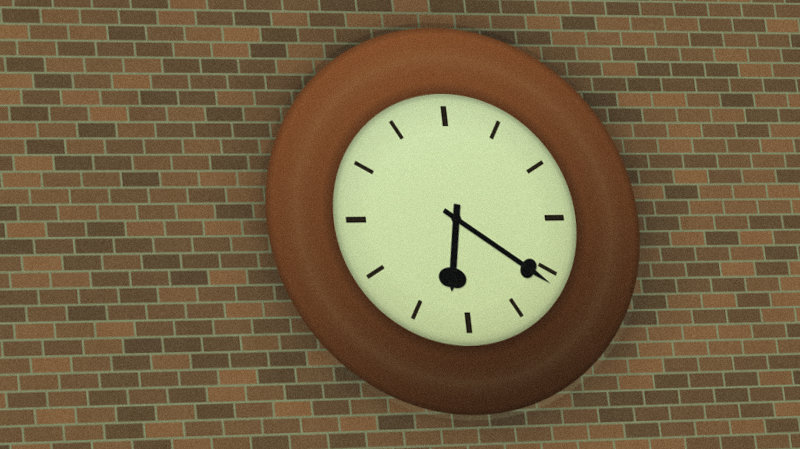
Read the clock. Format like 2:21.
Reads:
6:21
